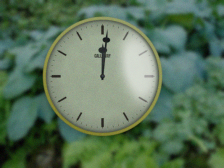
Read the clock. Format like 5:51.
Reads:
12:01
